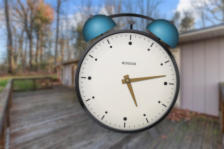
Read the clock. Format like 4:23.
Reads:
5:13
